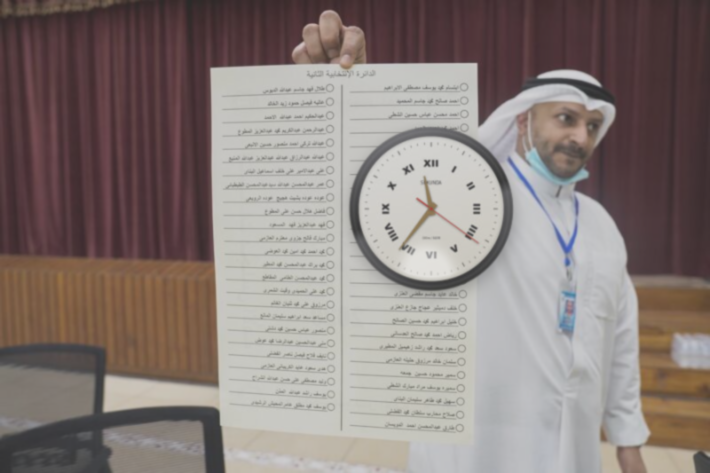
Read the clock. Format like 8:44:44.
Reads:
11:36:21
